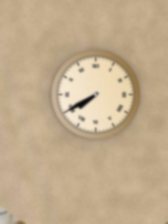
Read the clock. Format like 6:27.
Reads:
7:40
